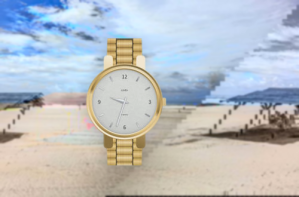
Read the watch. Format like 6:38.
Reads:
9:33
